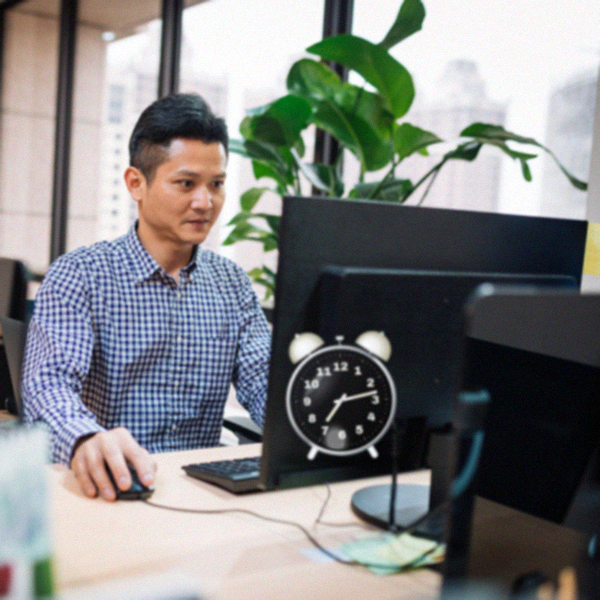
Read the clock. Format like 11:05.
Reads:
7:13
